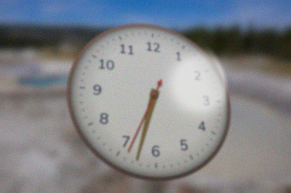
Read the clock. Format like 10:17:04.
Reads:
6:32:34
